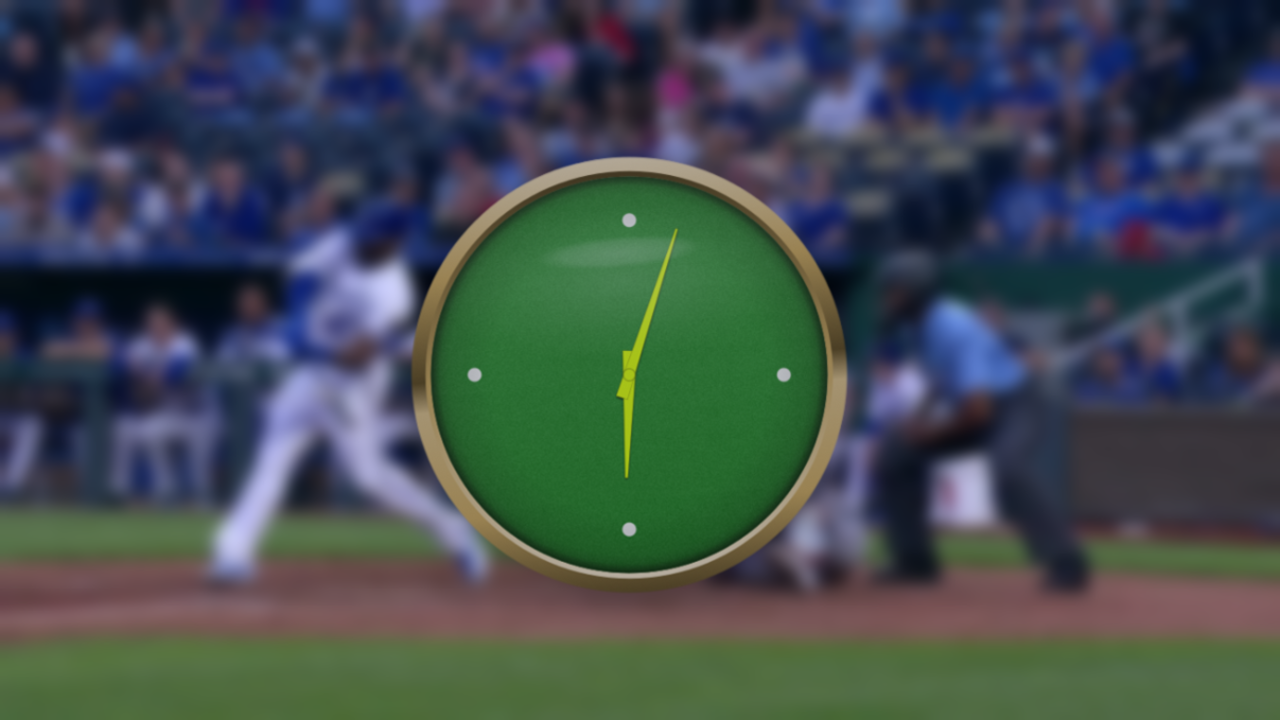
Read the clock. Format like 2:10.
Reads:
6:03
